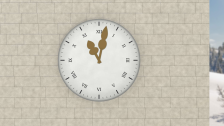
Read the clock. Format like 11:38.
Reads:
11:02
